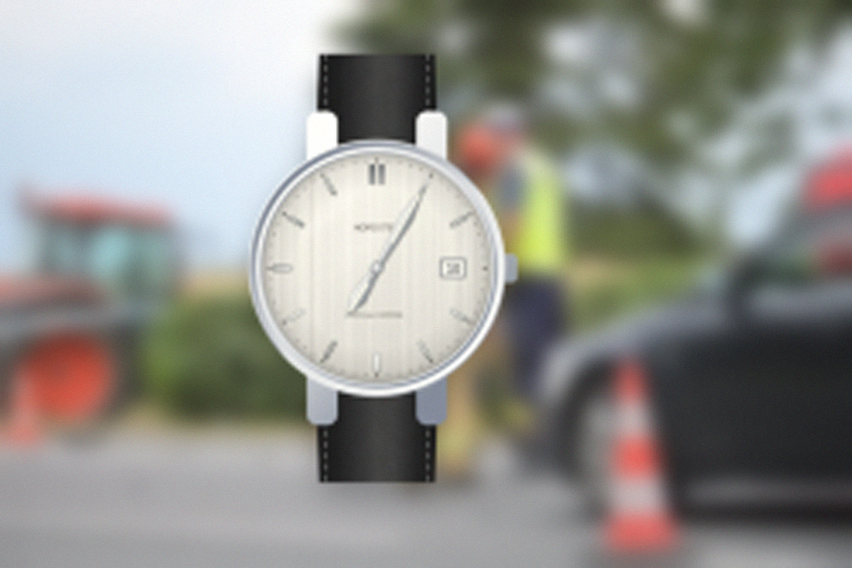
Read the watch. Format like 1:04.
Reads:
7:05
